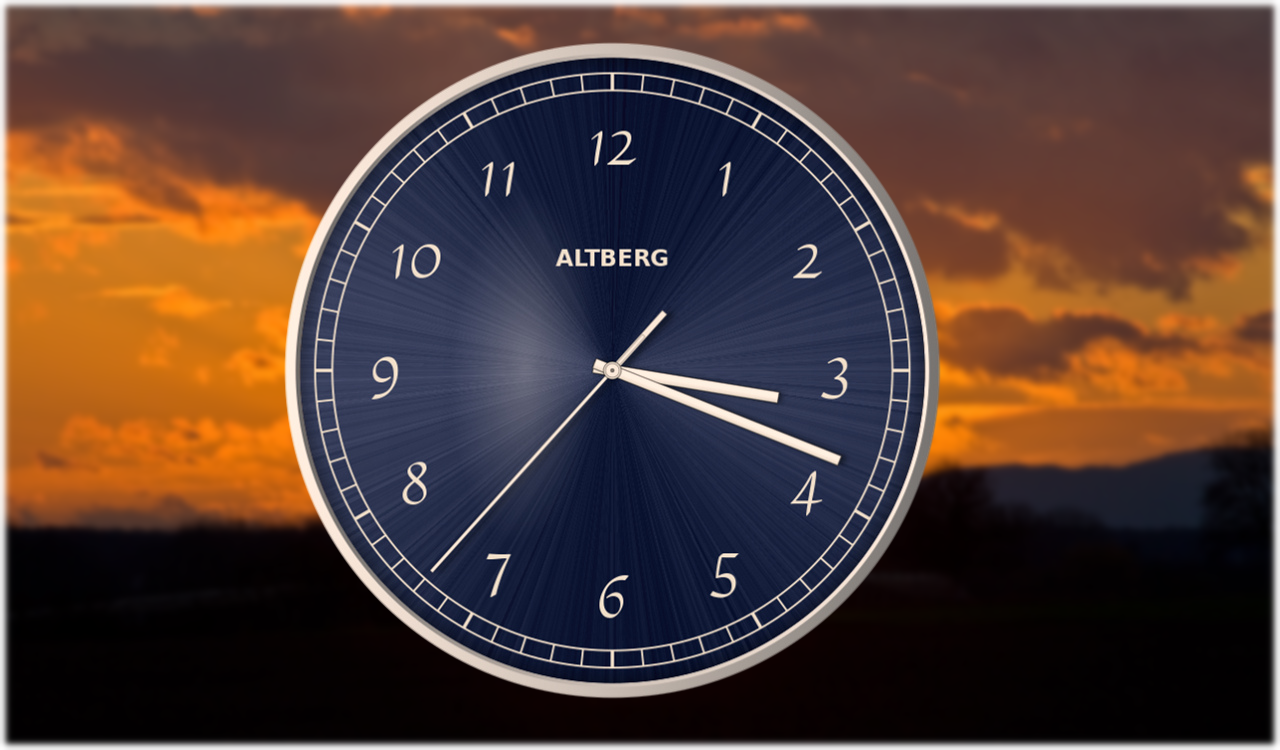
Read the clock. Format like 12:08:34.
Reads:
3:18:37
